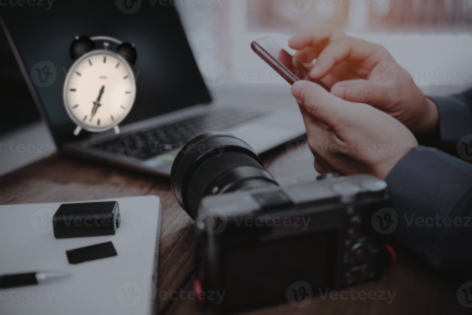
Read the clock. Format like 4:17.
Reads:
6:33
